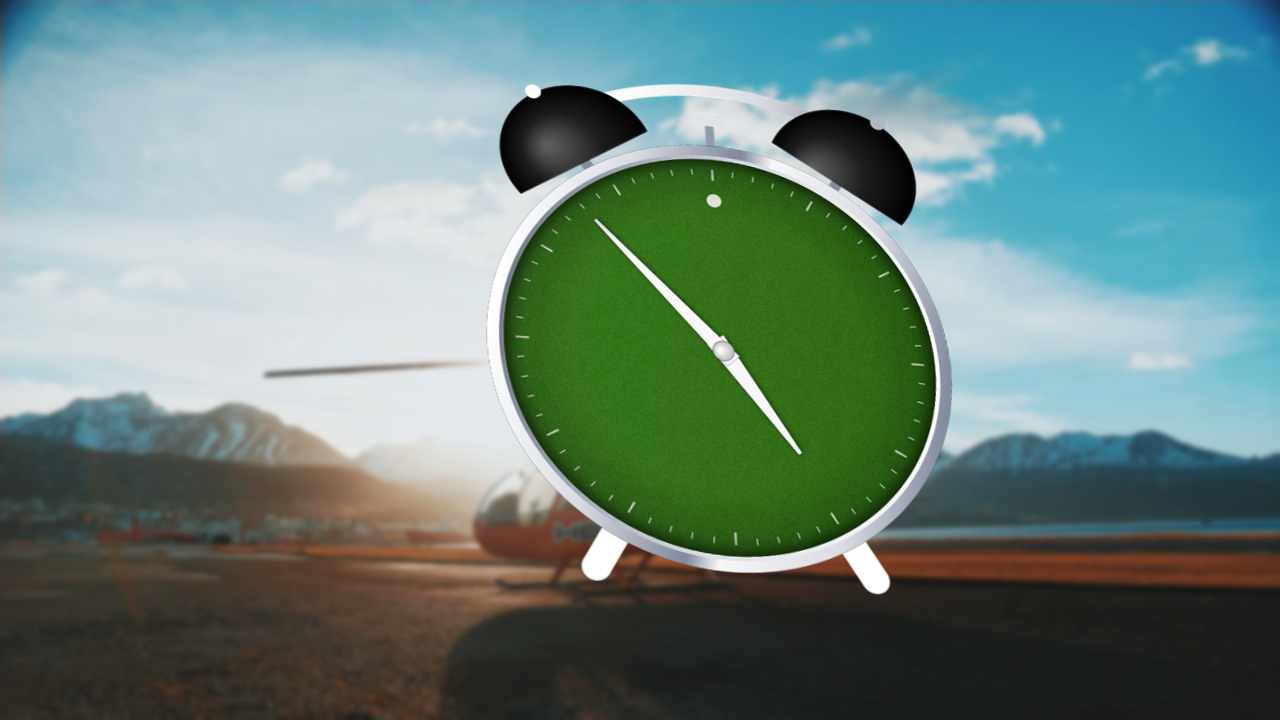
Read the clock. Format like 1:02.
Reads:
4:53
